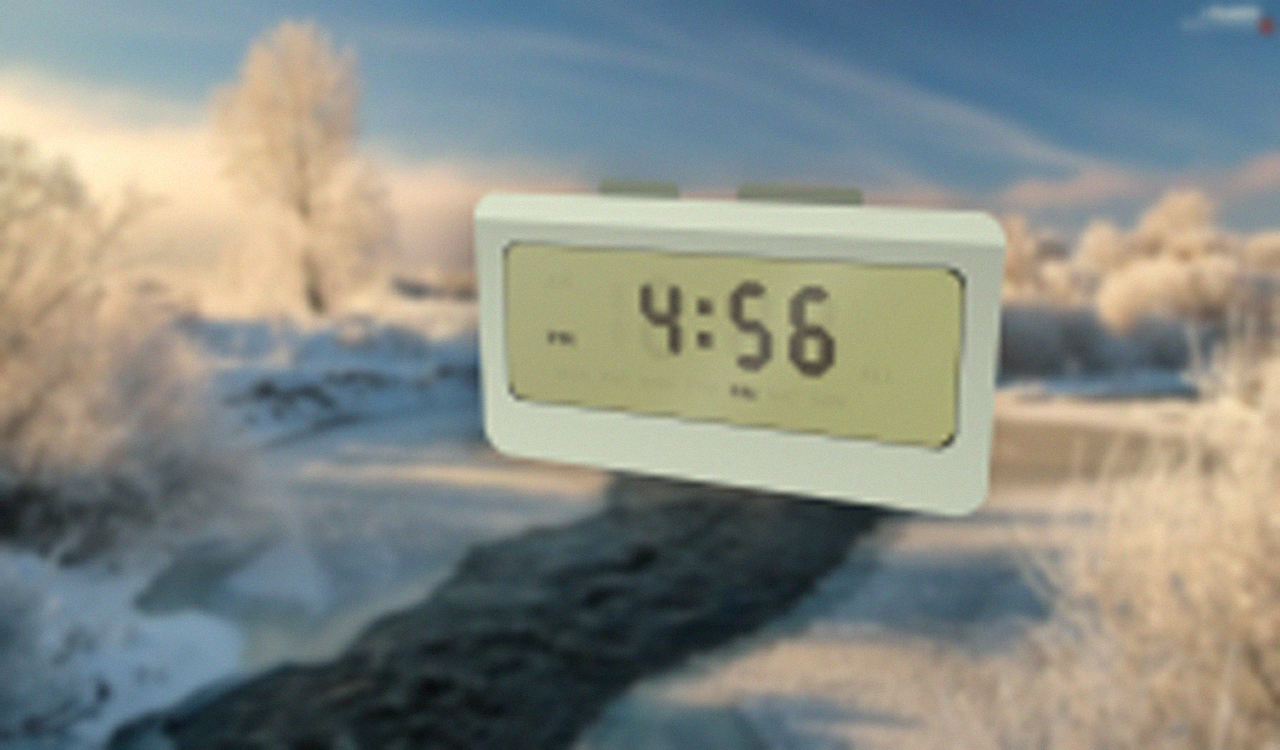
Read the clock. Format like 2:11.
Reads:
4:56
